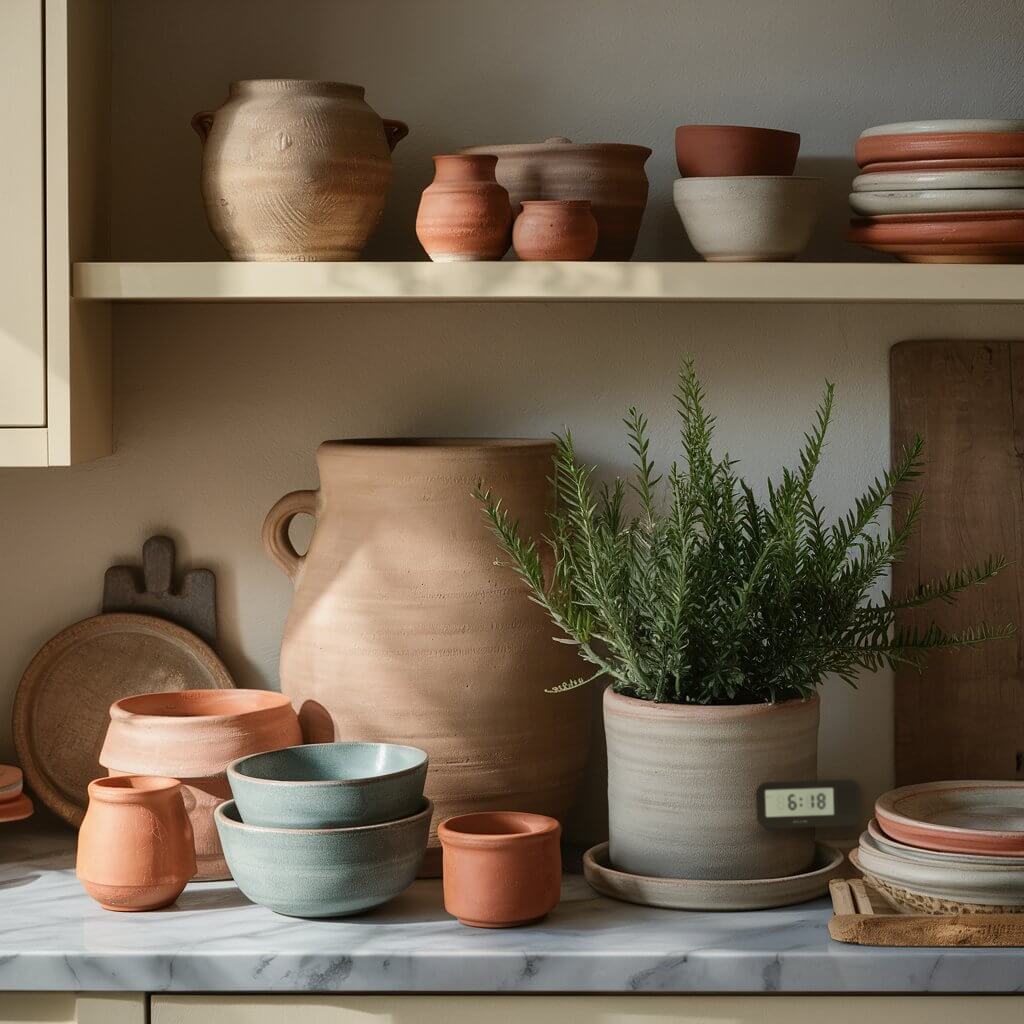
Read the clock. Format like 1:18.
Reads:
6:18
